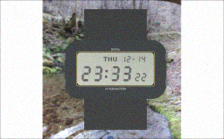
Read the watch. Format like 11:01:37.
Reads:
23:33:22
